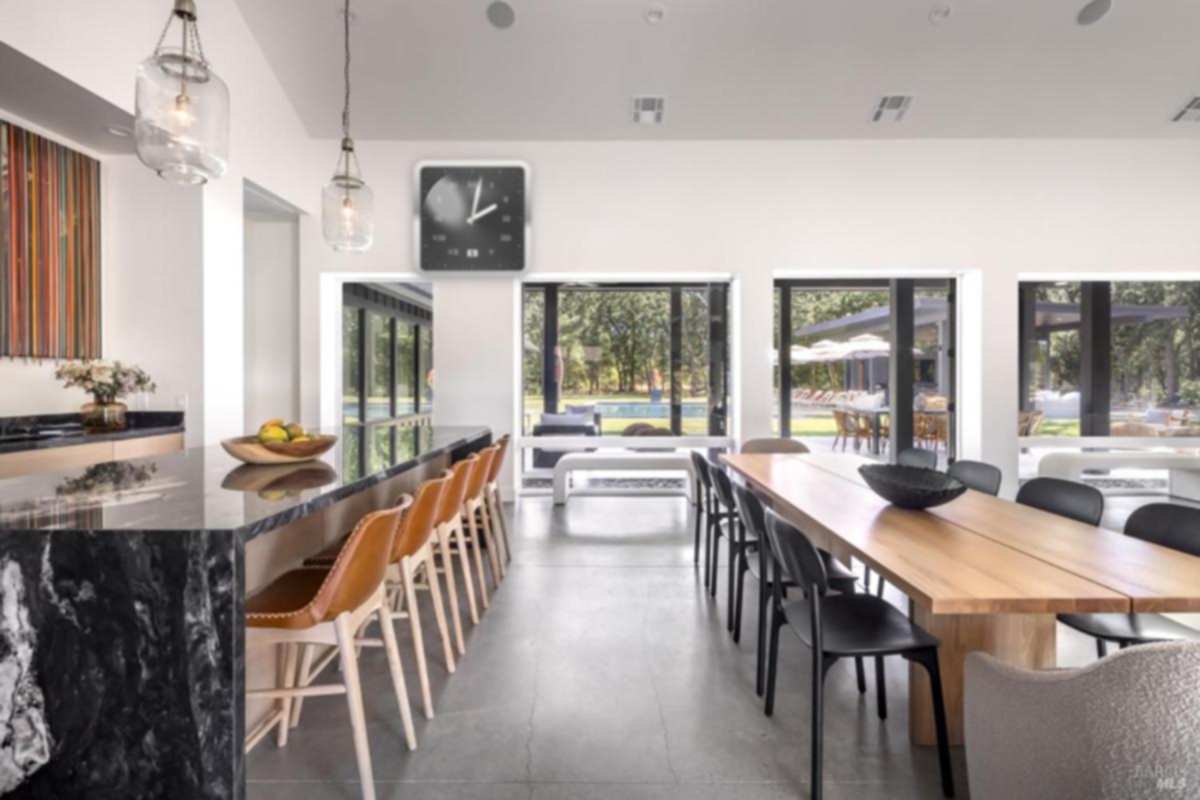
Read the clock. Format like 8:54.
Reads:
2:02
